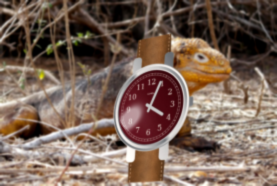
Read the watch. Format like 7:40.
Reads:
4:04
